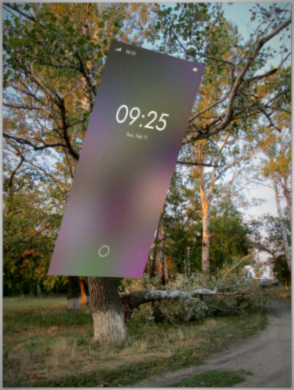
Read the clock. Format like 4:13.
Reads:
9:25
